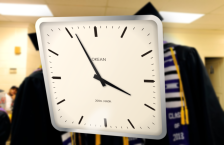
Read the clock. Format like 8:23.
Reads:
3:56
